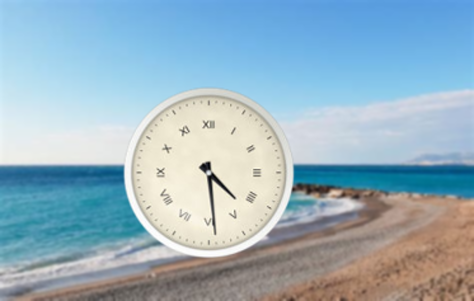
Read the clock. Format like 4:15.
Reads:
4:29
